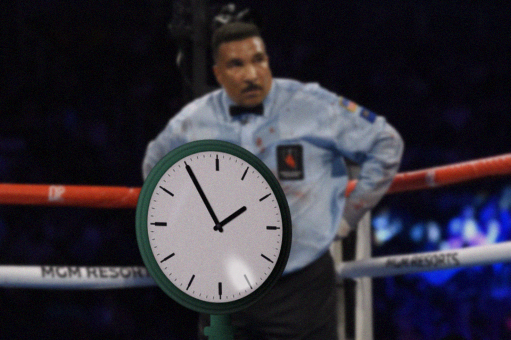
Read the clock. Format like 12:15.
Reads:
1:55
